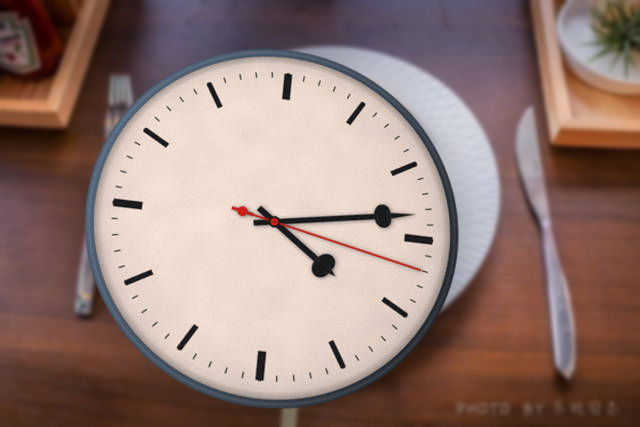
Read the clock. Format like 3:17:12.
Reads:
4:13:17
